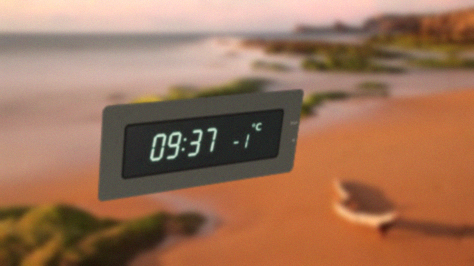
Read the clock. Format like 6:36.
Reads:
9:37
